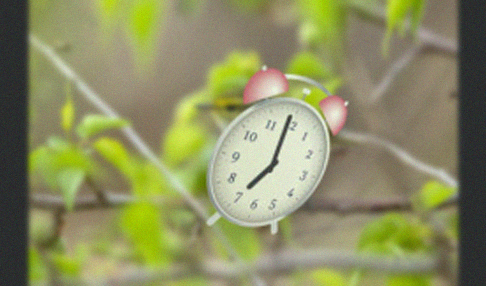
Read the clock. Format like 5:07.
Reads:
6:59
